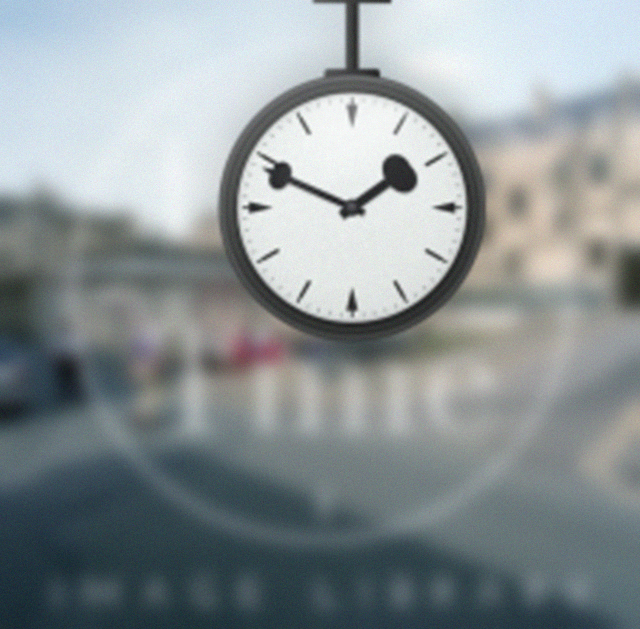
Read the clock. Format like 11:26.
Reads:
1:49
